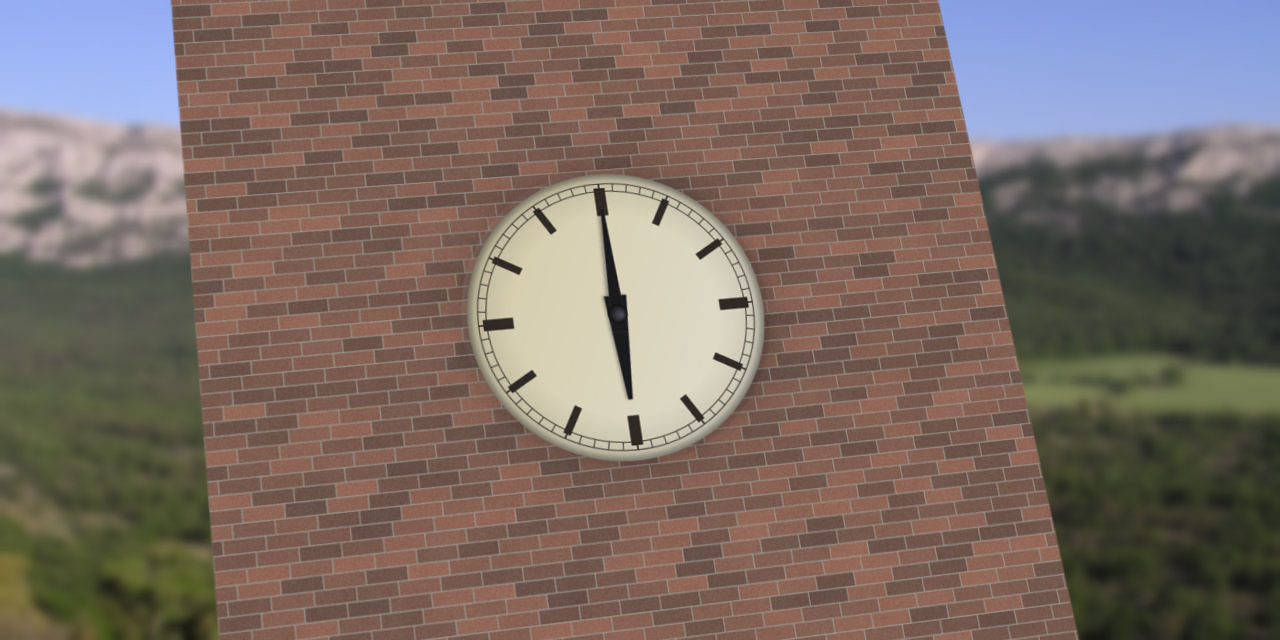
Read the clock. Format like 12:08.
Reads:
6:00
